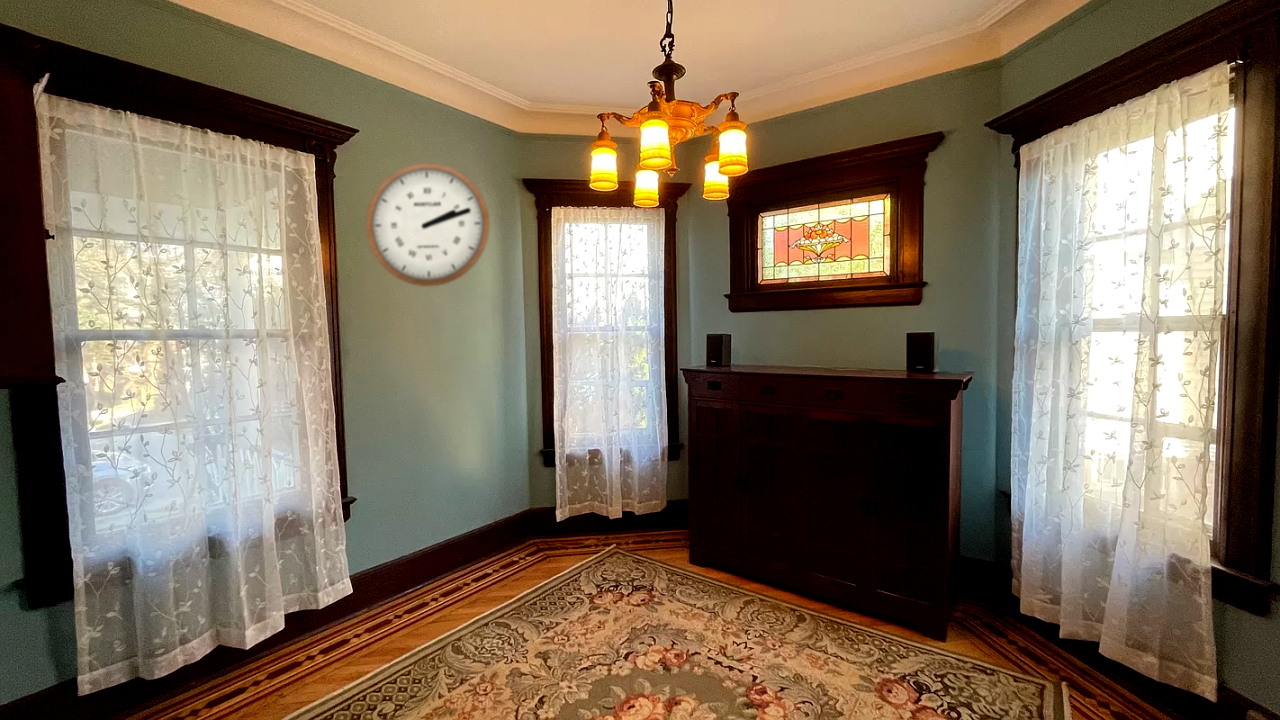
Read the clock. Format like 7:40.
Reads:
2:12
